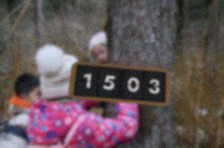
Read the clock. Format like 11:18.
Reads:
15:03
